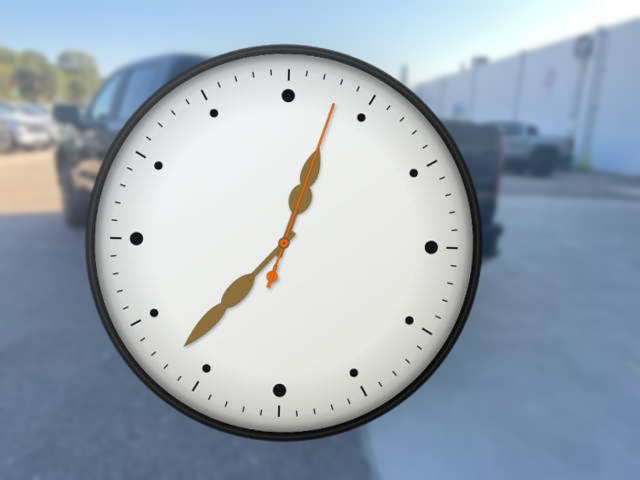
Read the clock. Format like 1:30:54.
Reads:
12:37:03
